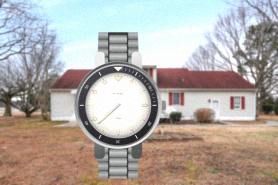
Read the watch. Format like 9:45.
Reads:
7:38
